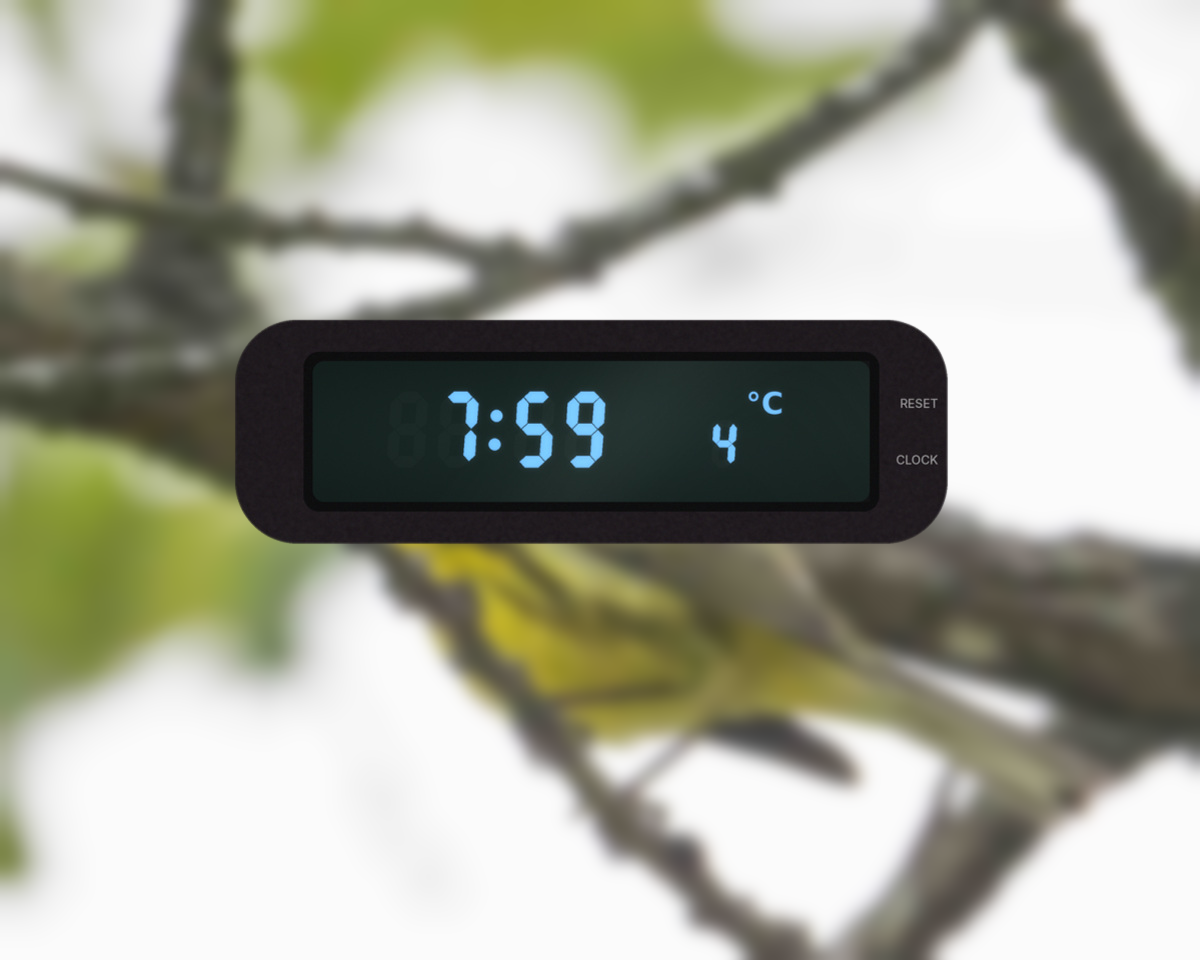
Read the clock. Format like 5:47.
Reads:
7:59
